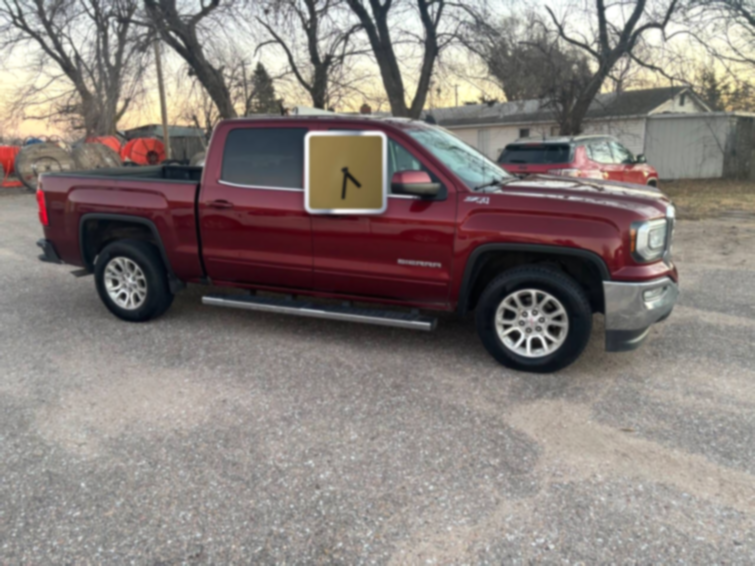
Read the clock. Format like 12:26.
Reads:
4:31
